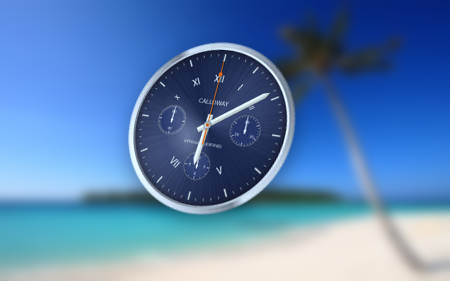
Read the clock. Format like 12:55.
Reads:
6:09
